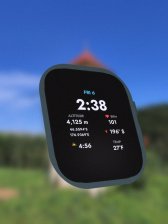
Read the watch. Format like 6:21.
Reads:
2:38
